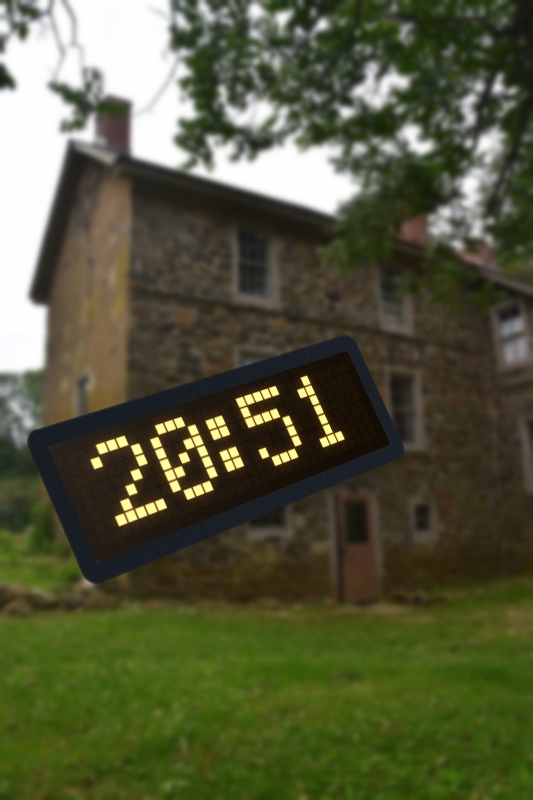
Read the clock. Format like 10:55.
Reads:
20:51
